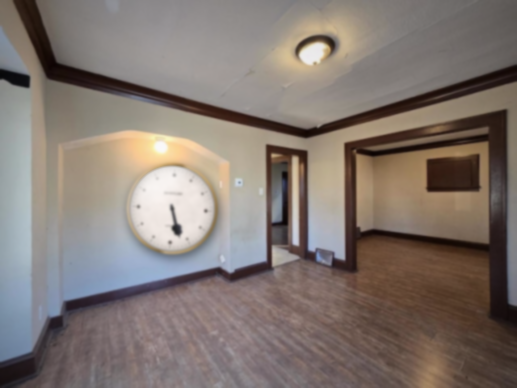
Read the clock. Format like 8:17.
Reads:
5:27
